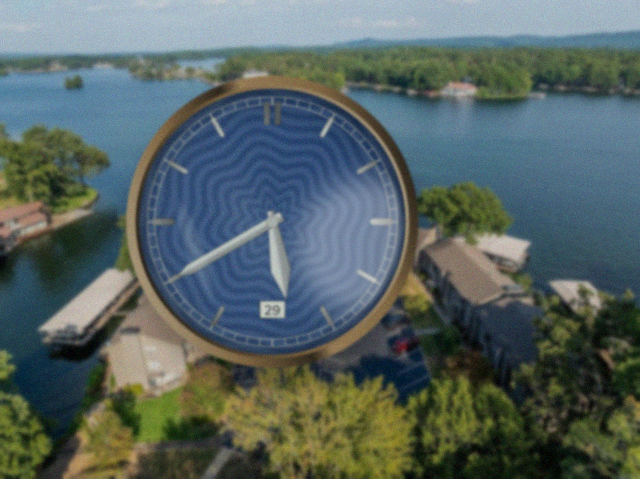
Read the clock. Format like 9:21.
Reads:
5:40
